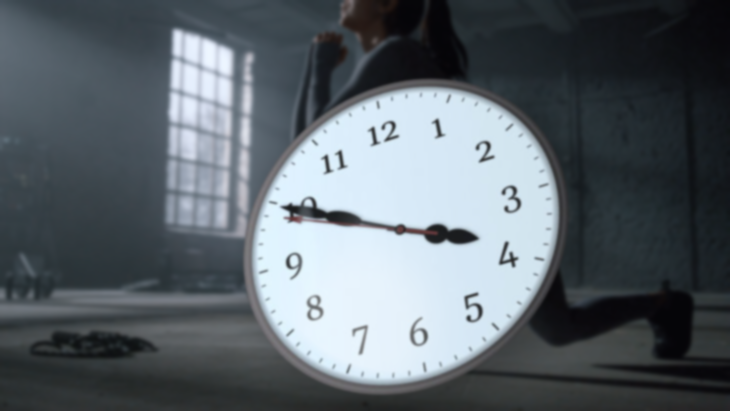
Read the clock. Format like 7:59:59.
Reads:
3:49:49
